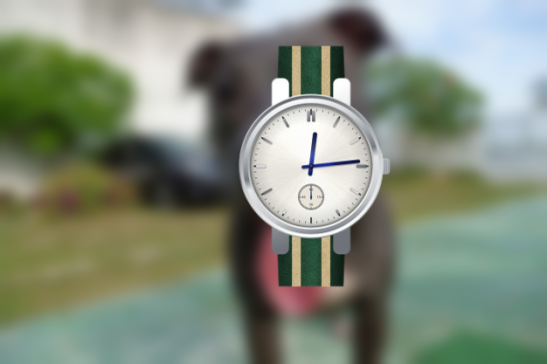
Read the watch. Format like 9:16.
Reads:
12:14
